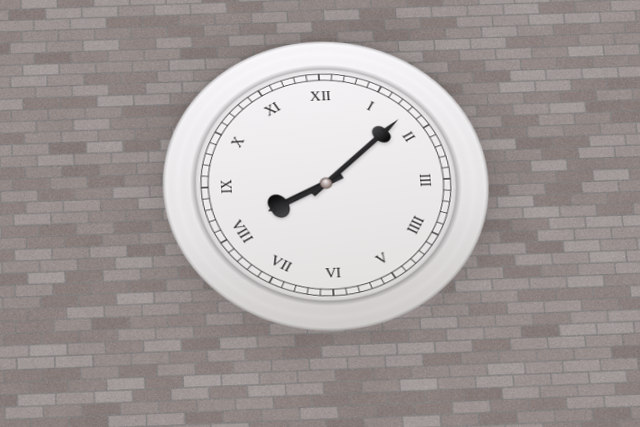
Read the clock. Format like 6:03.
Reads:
8:08
